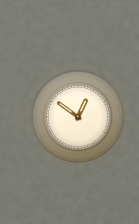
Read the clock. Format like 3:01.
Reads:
12:51
